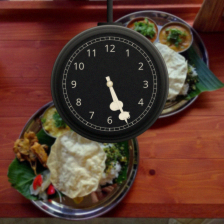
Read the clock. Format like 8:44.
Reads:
5:26
